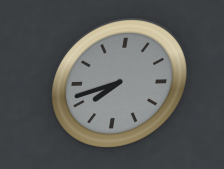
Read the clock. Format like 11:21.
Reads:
7:42
